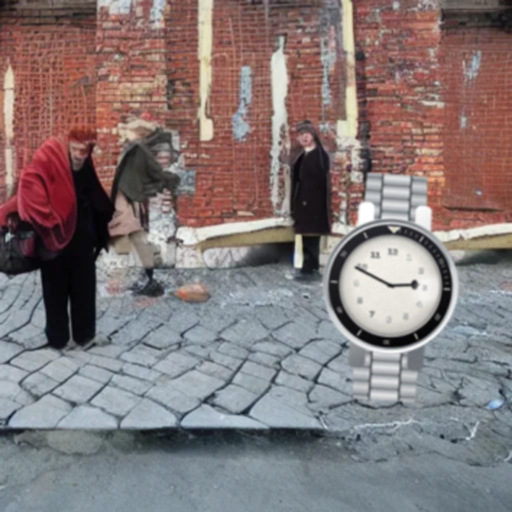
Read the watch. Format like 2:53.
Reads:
2:49
